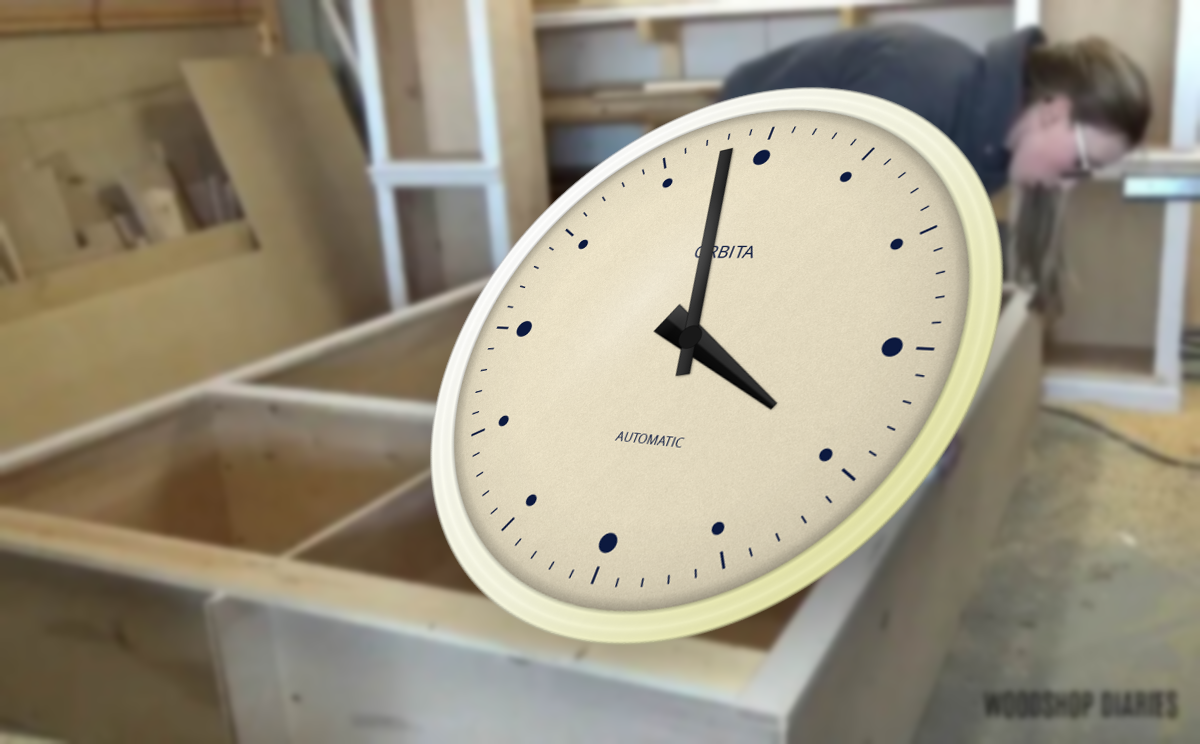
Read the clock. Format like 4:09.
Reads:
3:58
